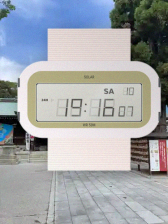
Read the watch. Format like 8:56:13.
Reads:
19:16:07
